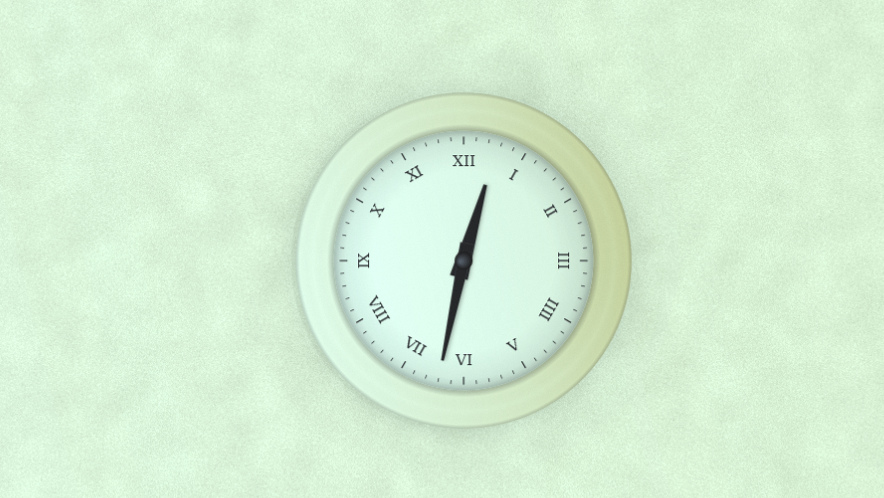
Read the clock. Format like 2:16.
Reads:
12:32
